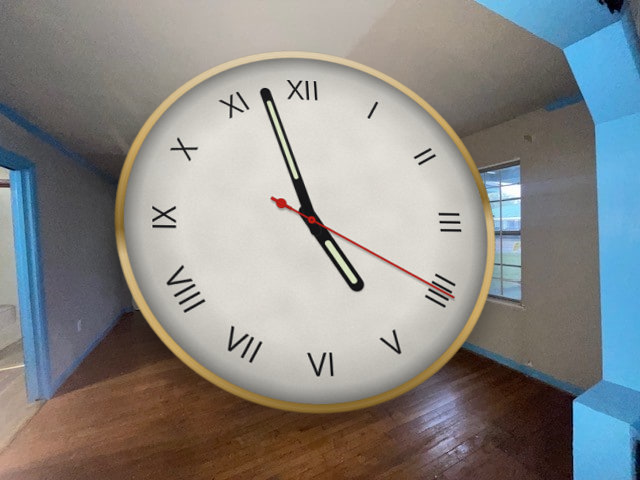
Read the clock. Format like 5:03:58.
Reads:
4:57:20
